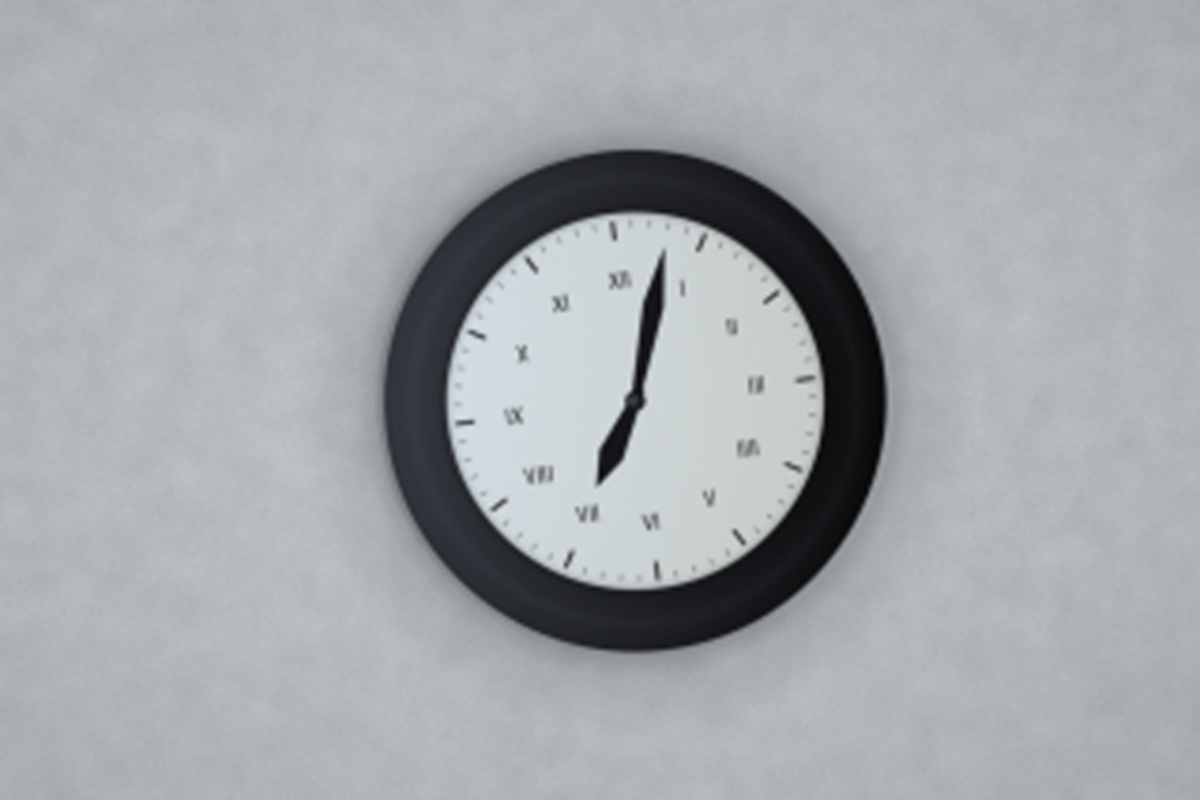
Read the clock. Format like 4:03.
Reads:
7:03
